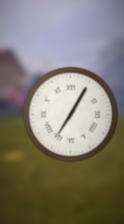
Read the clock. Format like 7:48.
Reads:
7:05
